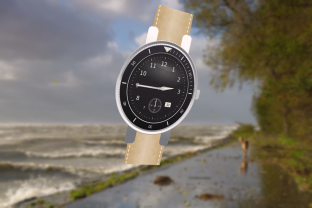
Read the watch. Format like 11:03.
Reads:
2:45
